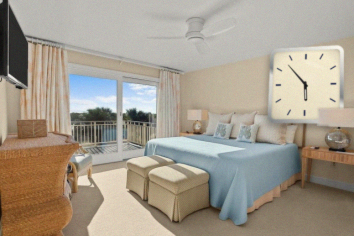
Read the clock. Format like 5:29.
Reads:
5:53
